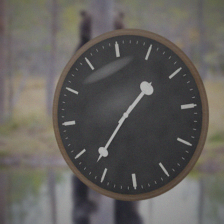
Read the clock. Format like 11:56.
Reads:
1:37
